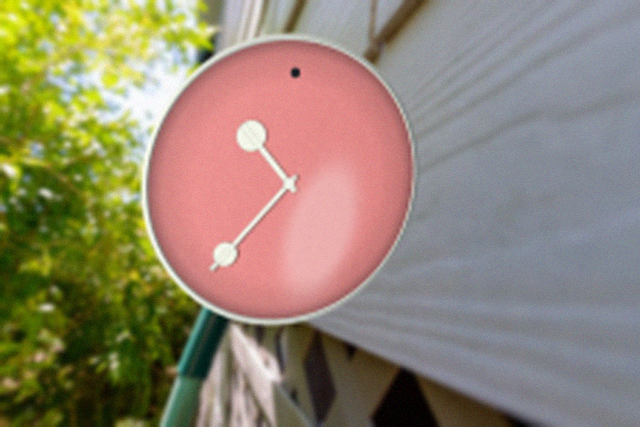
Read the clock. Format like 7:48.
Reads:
10:37
